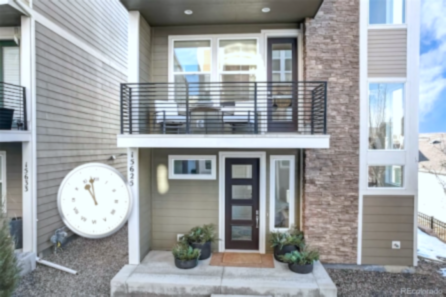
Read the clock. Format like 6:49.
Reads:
10:58
